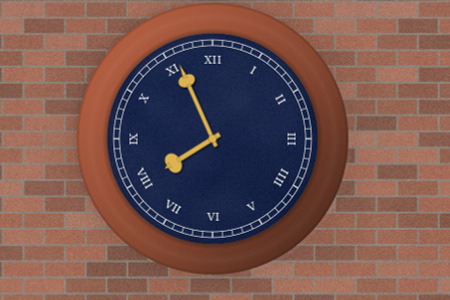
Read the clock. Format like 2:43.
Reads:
7:56
